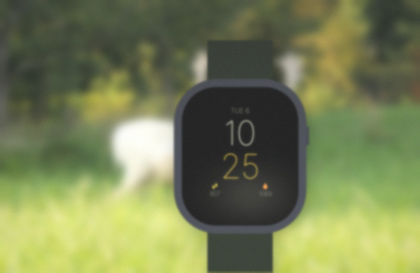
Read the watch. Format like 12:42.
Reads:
10:25
